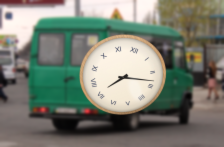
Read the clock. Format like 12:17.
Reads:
7:13
